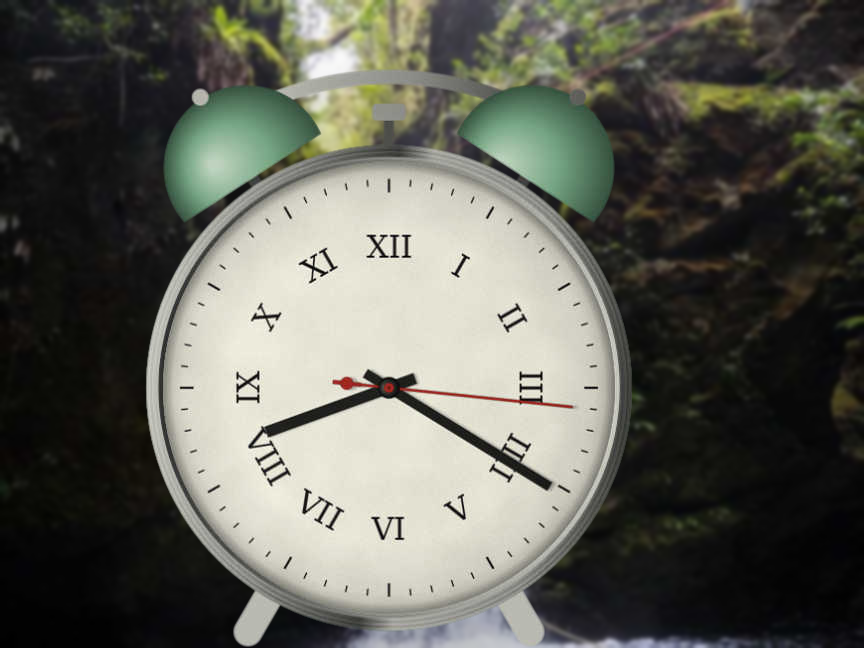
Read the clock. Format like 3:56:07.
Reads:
8:20:16
